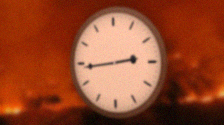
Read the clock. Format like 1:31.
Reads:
2:44
